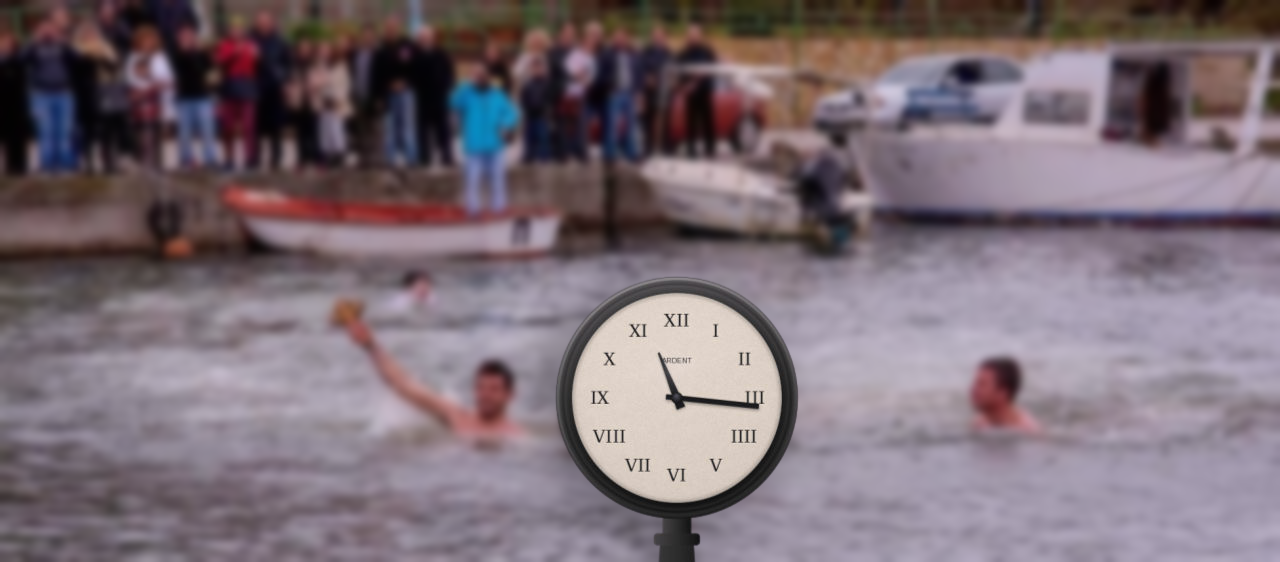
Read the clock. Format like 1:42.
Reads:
11:16
